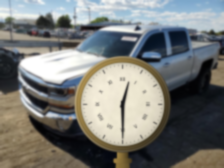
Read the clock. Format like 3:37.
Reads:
12:30
